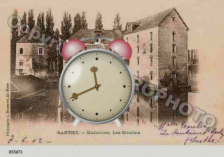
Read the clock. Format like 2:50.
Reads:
11:41
